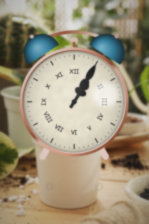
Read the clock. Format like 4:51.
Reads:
1:05
